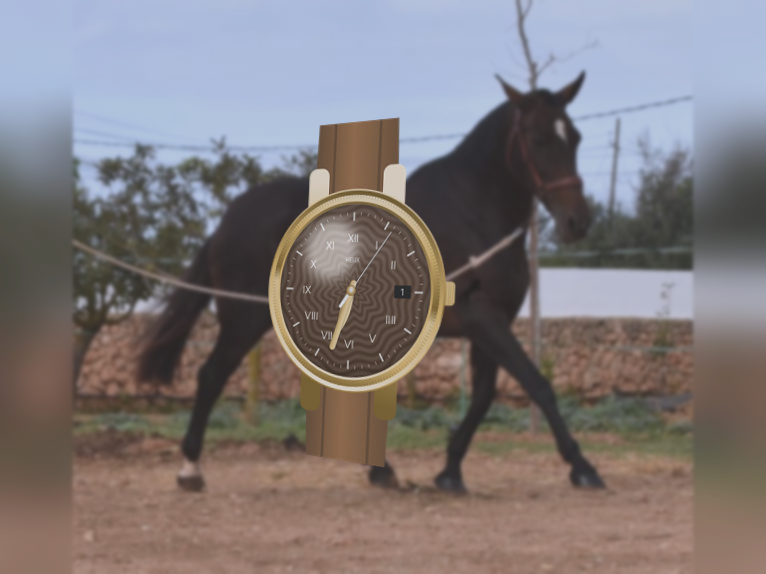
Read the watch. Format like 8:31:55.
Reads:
6:33:06
